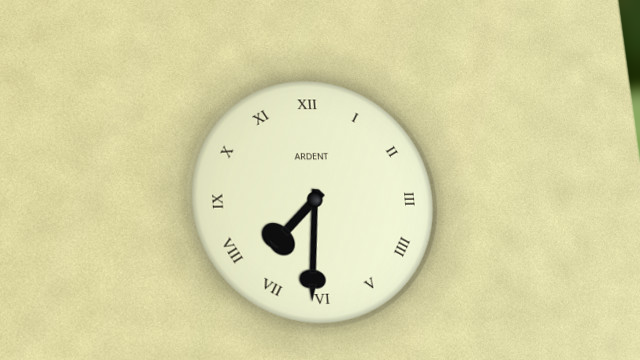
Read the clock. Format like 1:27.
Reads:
7:31
